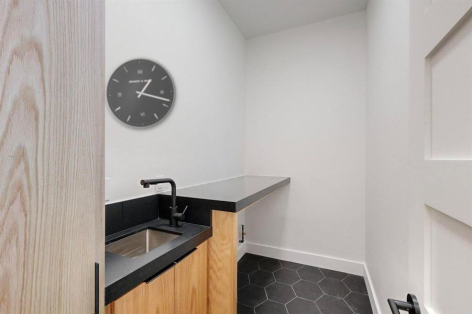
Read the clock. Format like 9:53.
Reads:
1:18
